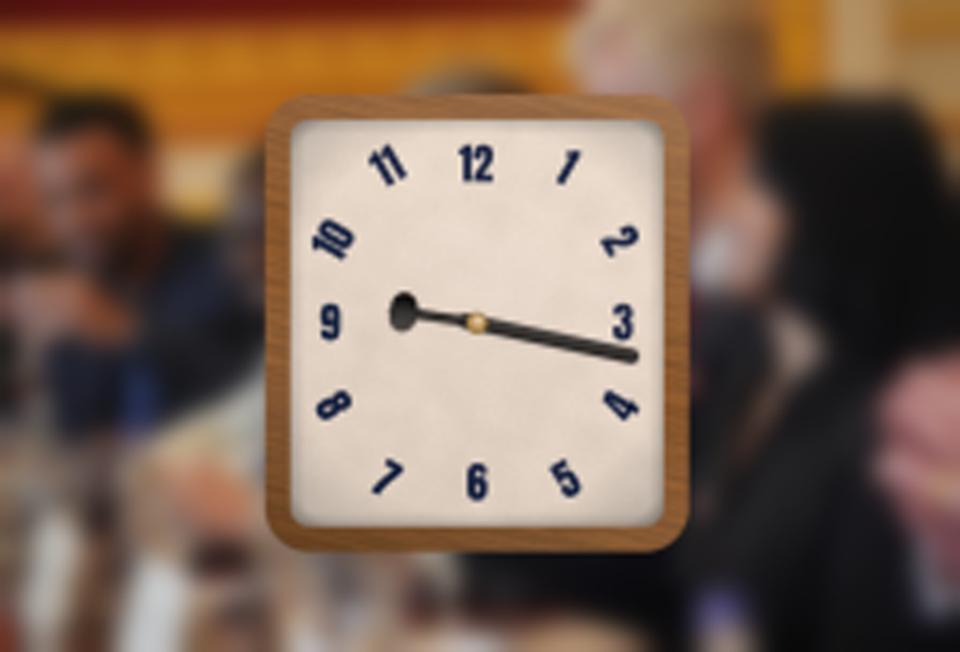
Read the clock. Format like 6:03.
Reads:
9:17
